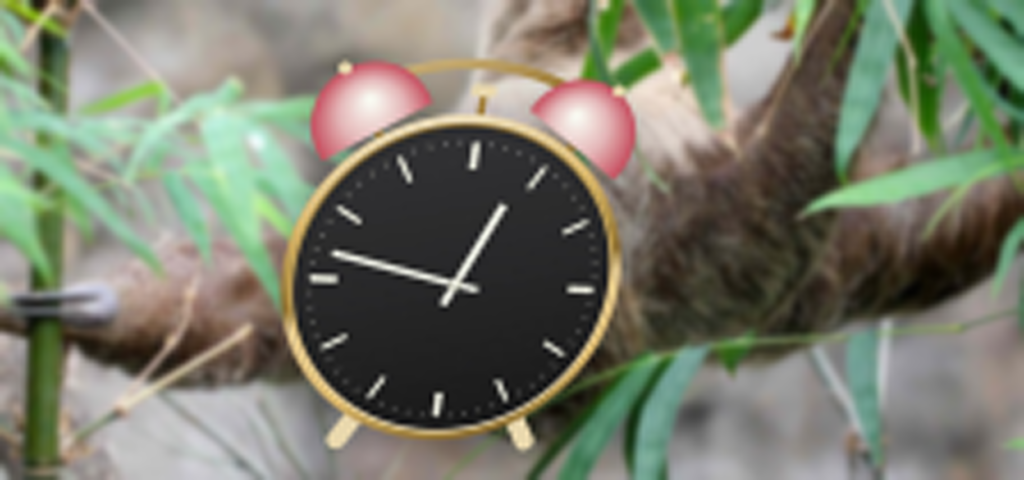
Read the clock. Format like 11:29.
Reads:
12:47
